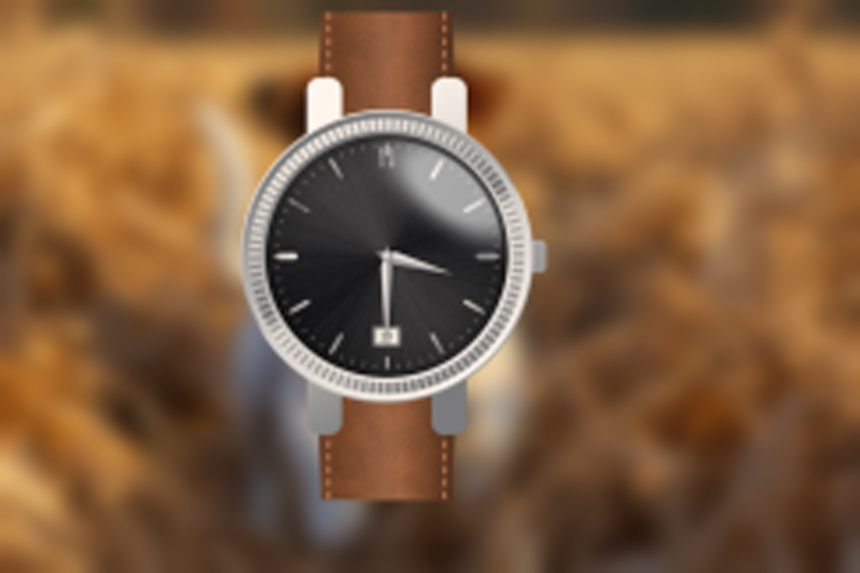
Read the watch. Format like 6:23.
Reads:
3:30
